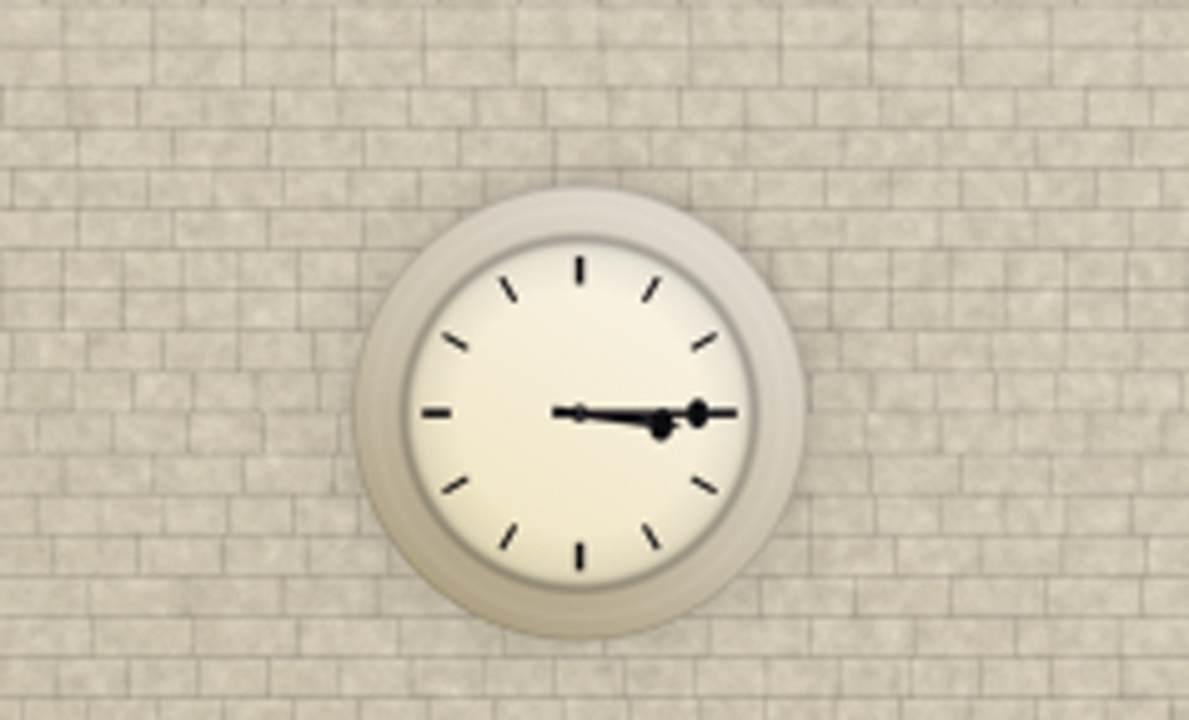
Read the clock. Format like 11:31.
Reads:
3:15
